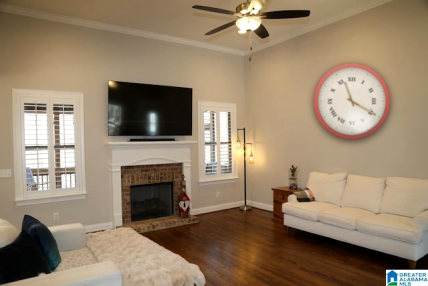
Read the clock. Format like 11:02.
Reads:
11:20
